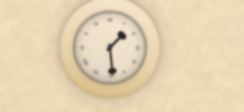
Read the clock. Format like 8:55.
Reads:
1:29
